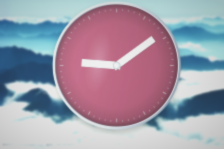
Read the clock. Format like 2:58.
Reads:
9:09
